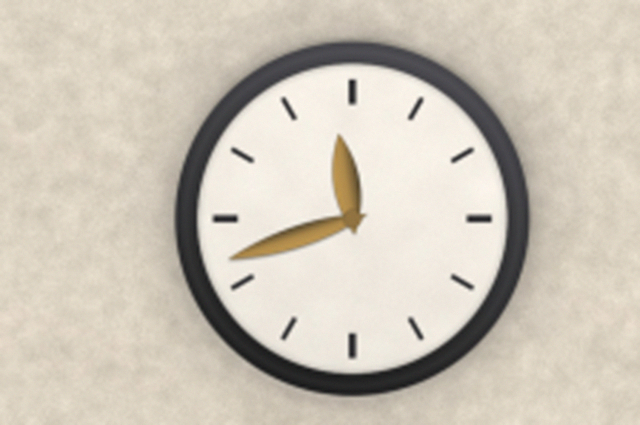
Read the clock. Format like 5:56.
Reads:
11:42
